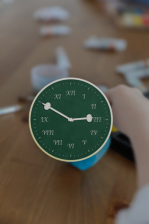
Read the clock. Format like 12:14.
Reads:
2:50
